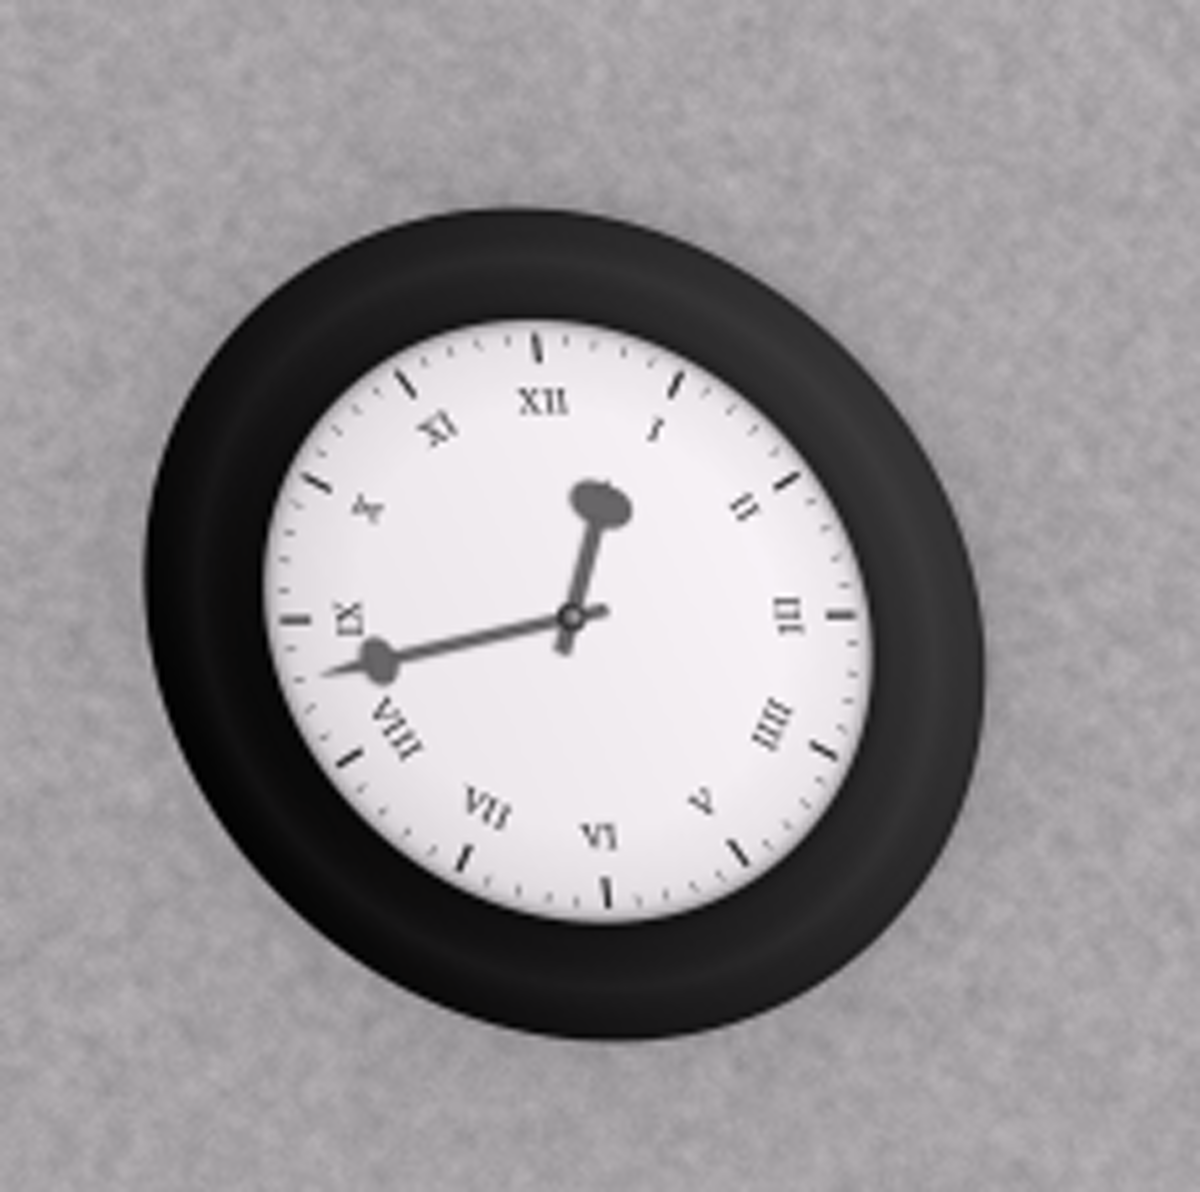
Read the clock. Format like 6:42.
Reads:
12:43
